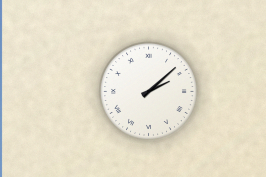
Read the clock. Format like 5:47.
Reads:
2:08
